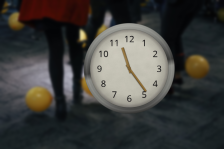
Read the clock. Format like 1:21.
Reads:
11:24
